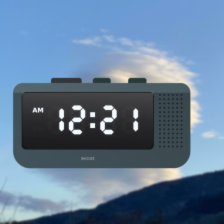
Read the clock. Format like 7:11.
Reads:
12:21
